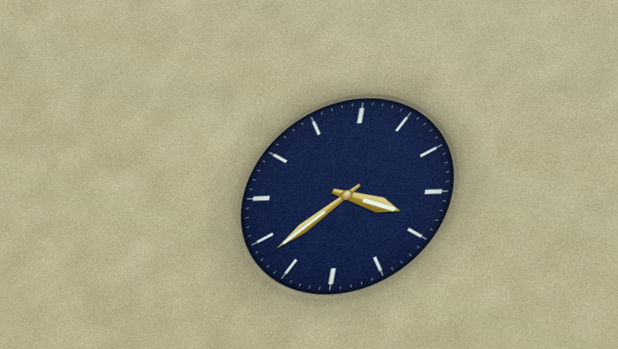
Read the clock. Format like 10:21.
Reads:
3:38
